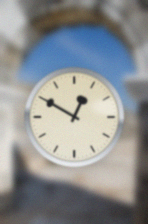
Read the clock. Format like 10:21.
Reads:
12:50
